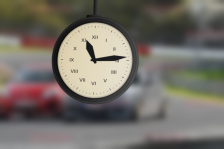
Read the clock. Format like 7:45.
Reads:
11:14
